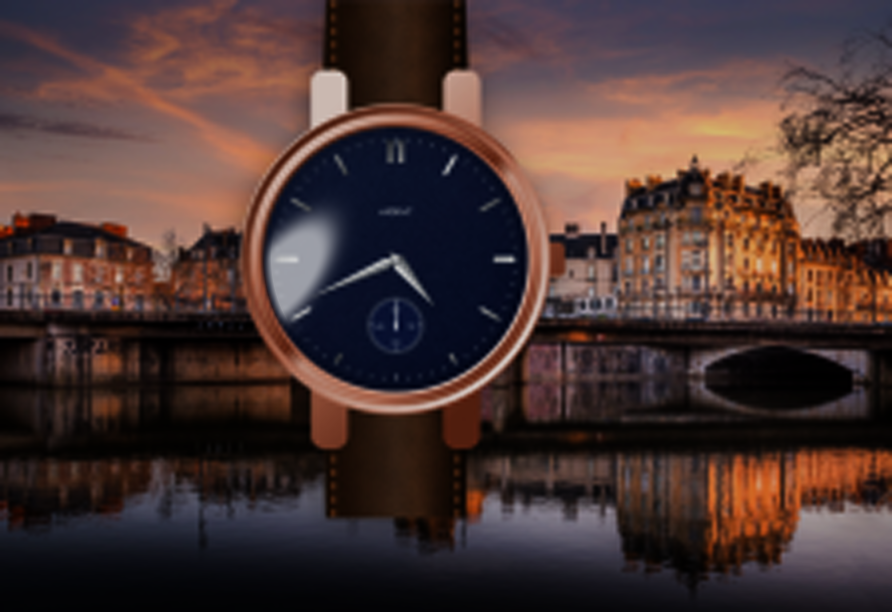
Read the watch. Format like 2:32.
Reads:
4:41
